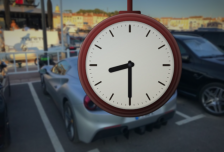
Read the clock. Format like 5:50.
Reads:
8:30
